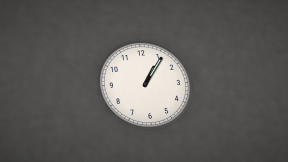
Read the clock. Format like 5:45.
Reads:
1:06
